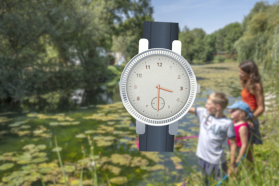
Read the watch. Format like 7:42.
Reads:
3:30
